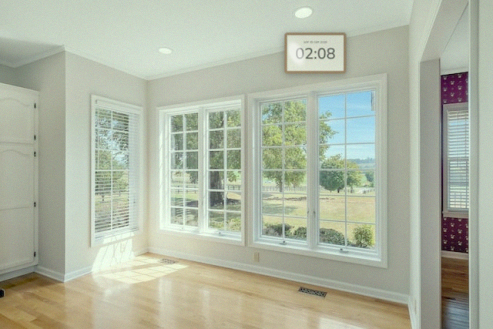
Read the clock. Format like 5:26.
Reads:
2:08
